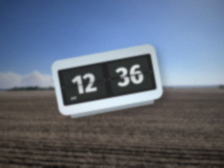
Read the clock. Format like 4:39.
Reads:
12:36
